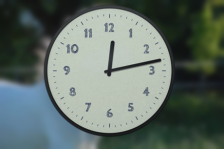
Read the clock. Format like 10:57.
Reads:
12:13
